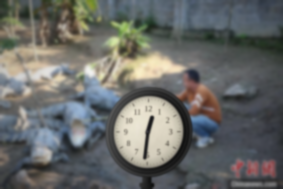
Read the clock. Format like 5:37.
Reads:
12:31
